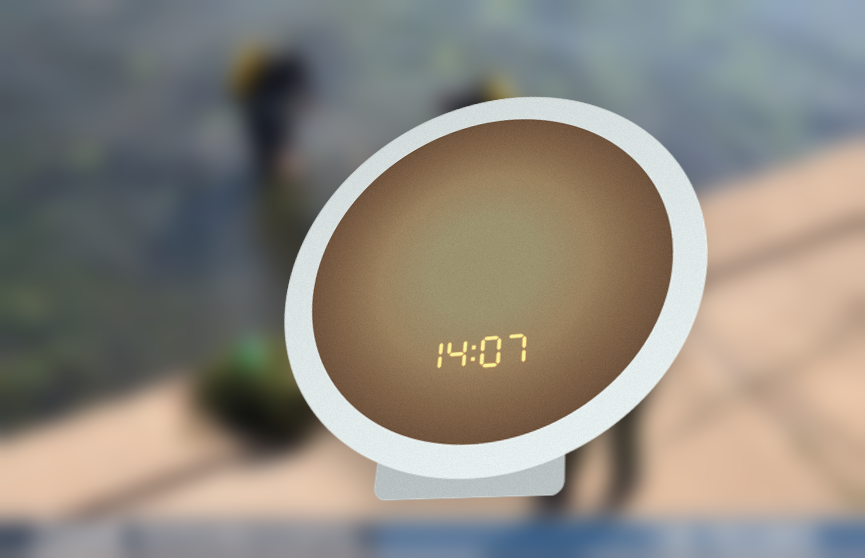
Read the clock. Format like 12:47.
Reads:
14:07
